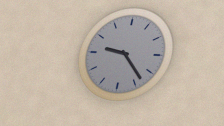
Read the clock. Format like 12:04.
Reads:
9:23
